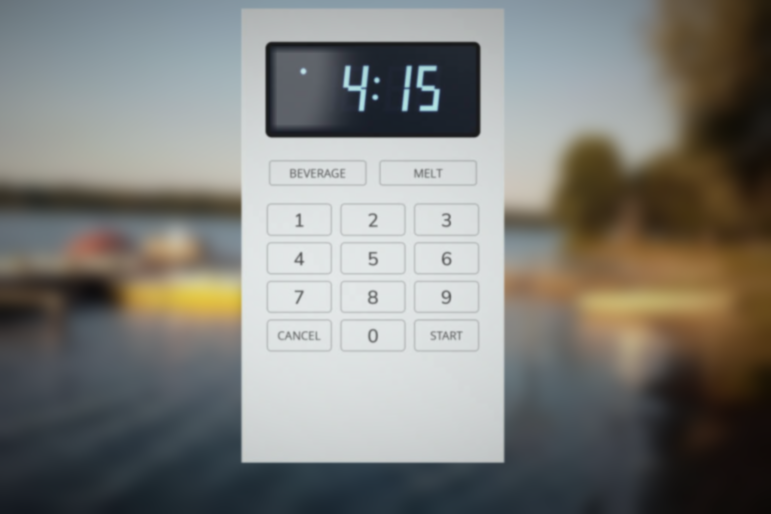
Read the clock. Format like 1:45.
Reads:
4:15
